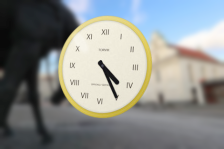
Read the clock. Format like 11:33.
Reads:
4:25
